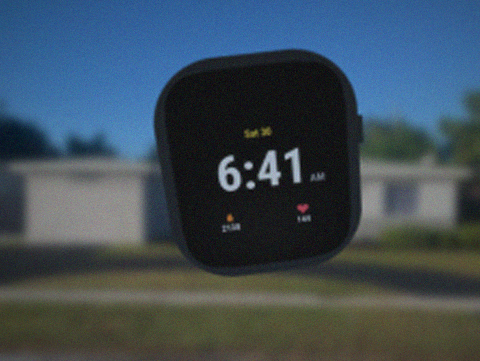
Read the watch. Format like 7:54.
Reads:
6:41
